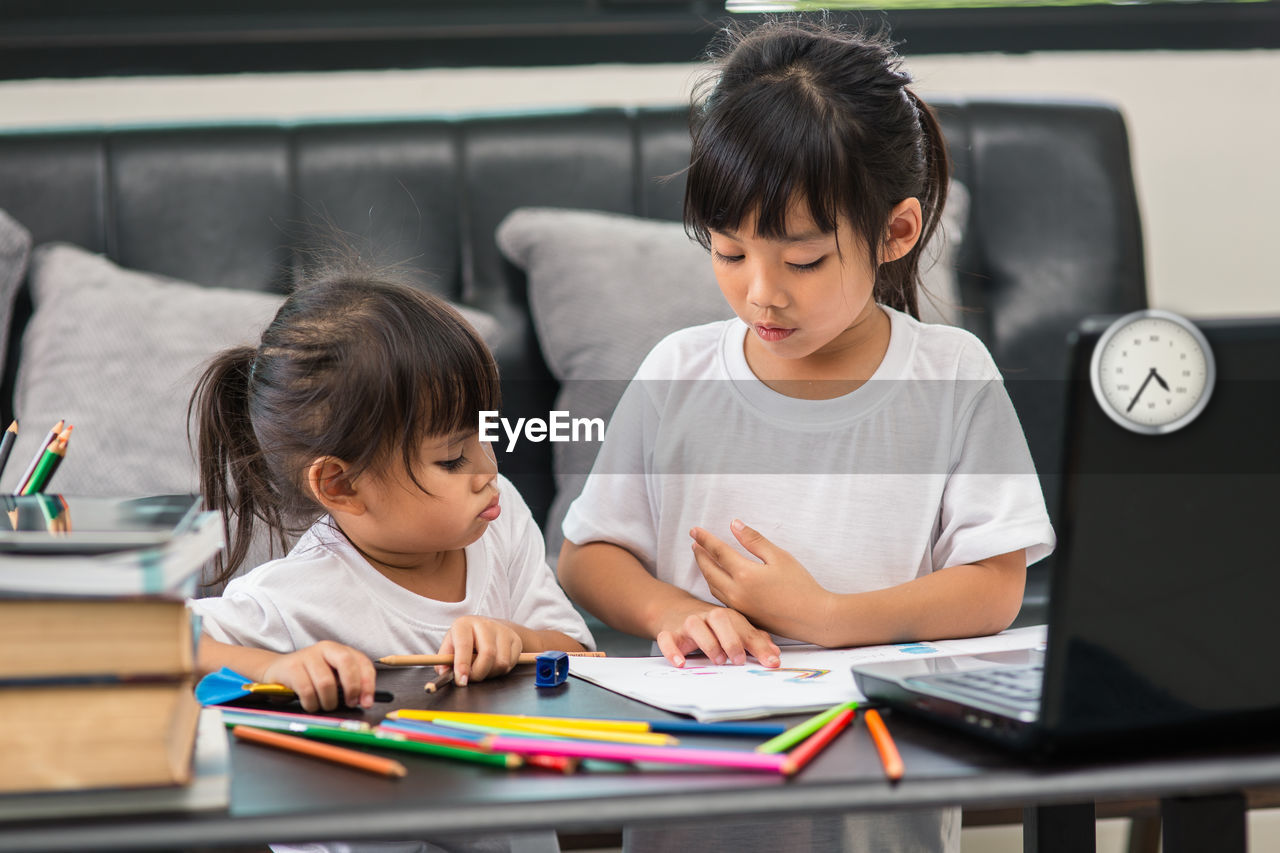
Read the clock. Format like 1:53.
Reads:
4:35
